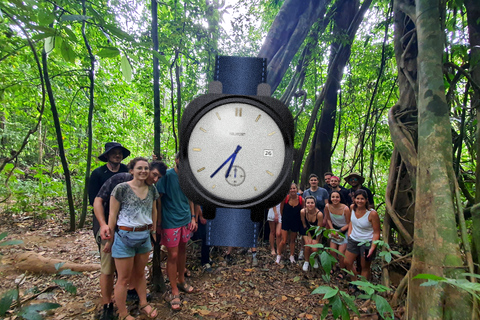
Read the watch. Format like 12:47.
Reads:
6:37
